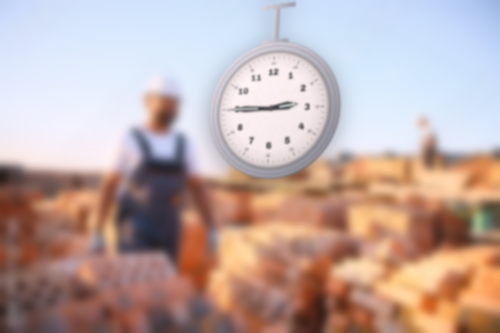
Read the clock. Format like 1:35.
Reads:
2:45
